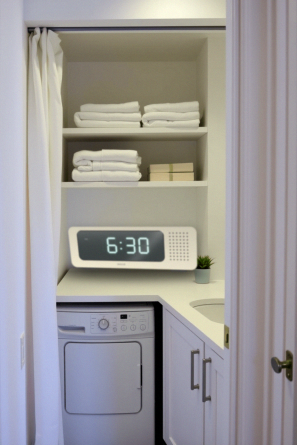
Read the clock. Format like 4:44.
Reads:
6:30
